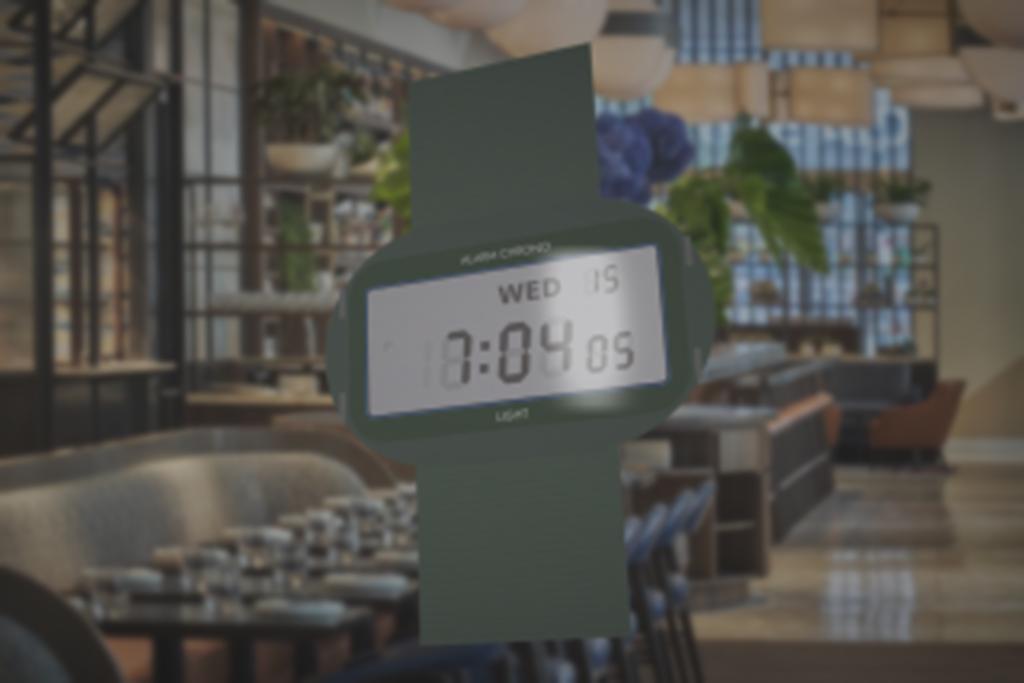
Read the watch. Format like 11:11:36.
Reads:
7:04:05
